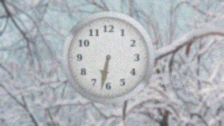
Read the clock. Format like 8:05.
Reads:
6:32
